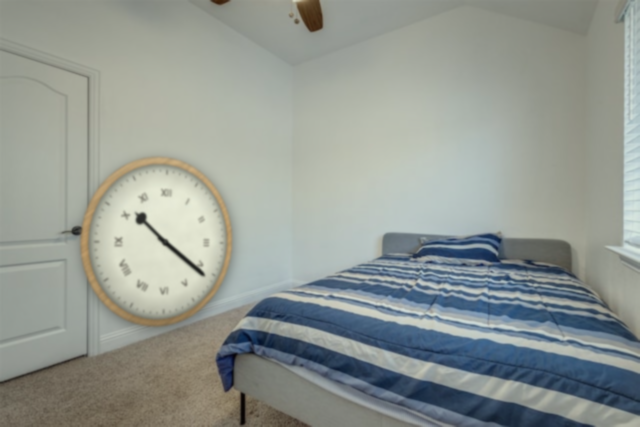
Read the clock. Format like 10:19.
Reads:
10:21
